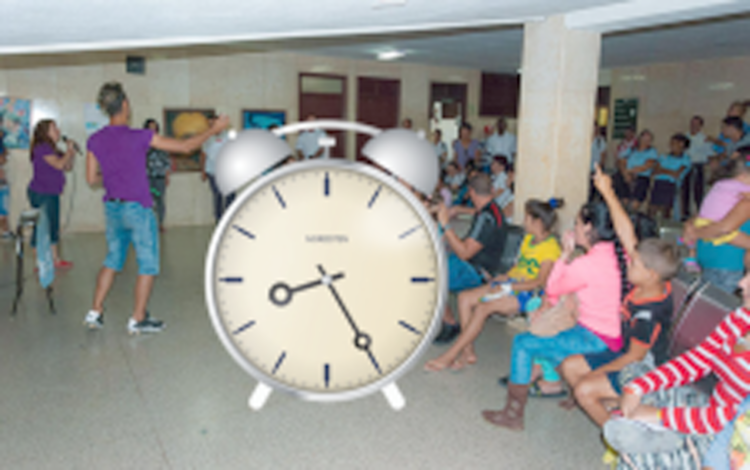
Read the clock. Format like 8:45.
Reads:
8:25
